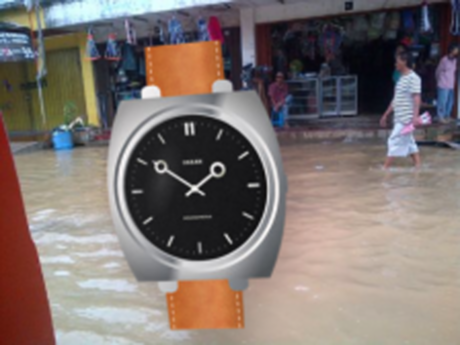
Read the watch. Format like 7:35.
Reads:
1:51
